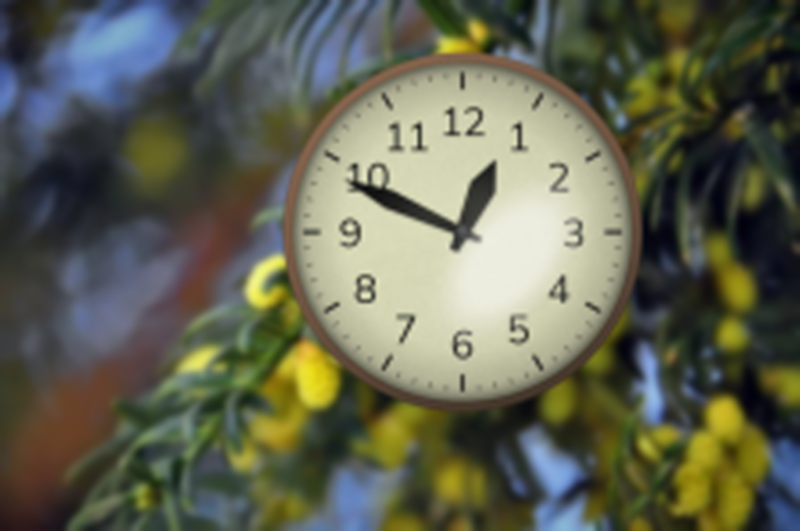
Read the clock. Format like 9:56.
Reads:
12:49
